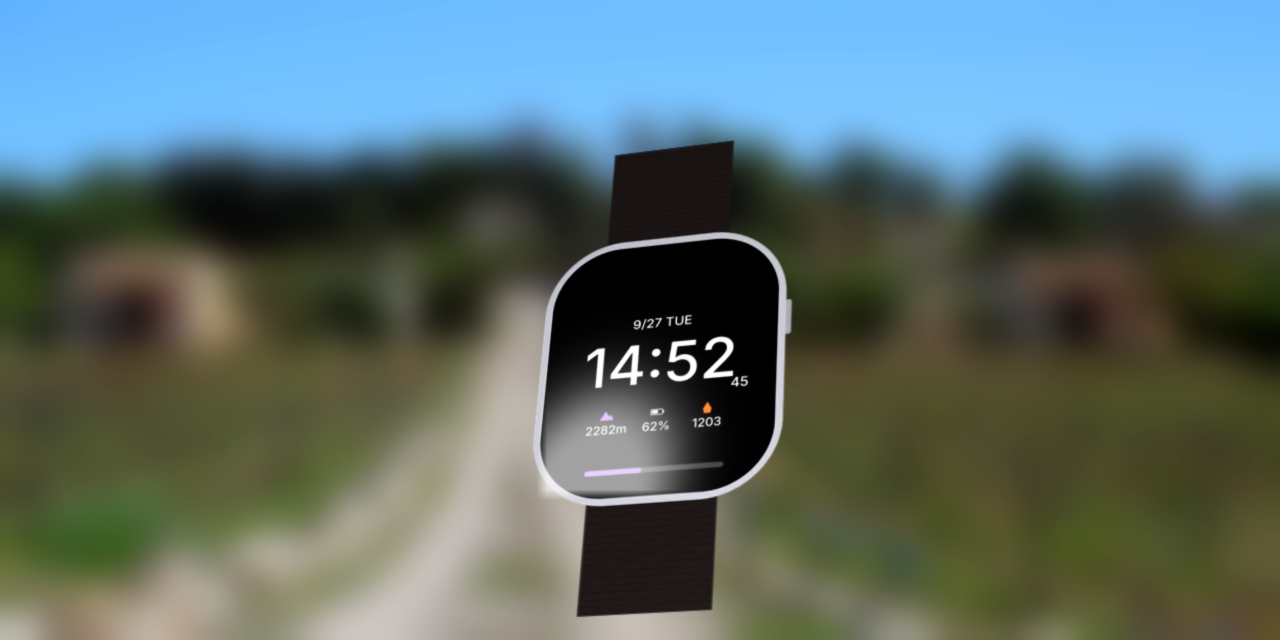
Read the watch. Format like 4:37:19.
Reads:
14:52:45
